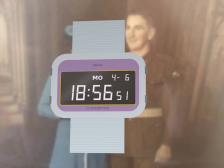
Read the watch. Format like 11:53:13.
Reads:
18:56:51
